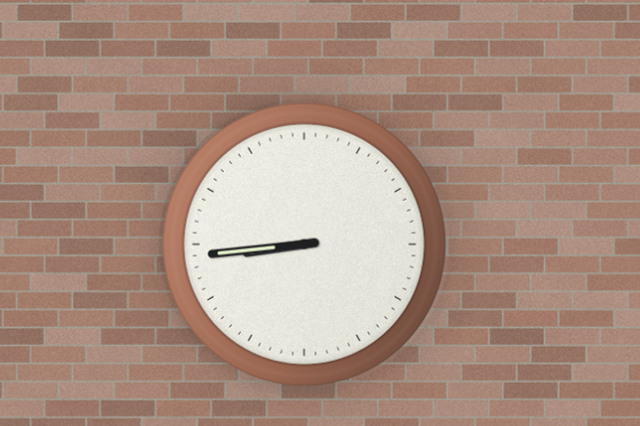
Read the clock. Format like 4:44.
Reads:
8:44
